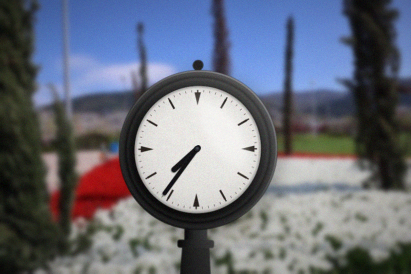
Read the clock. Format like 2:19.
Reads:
7:36
